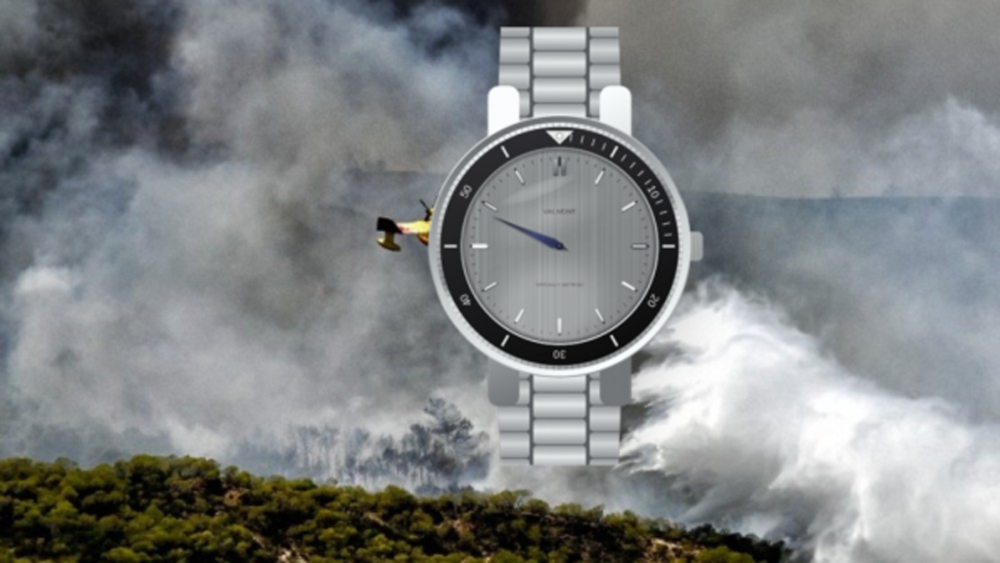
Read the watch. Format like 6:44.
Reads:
9:49
